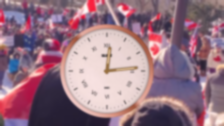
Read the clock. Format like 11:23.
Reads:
12:14
